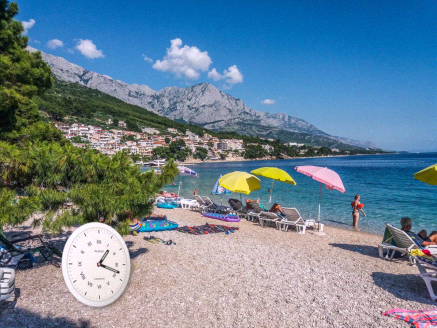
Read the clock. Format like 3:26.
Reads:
1:18
